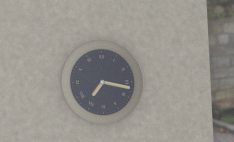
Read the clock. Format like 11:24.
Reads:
7:17
